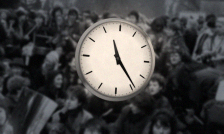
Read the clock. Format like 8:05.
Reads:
11:24
